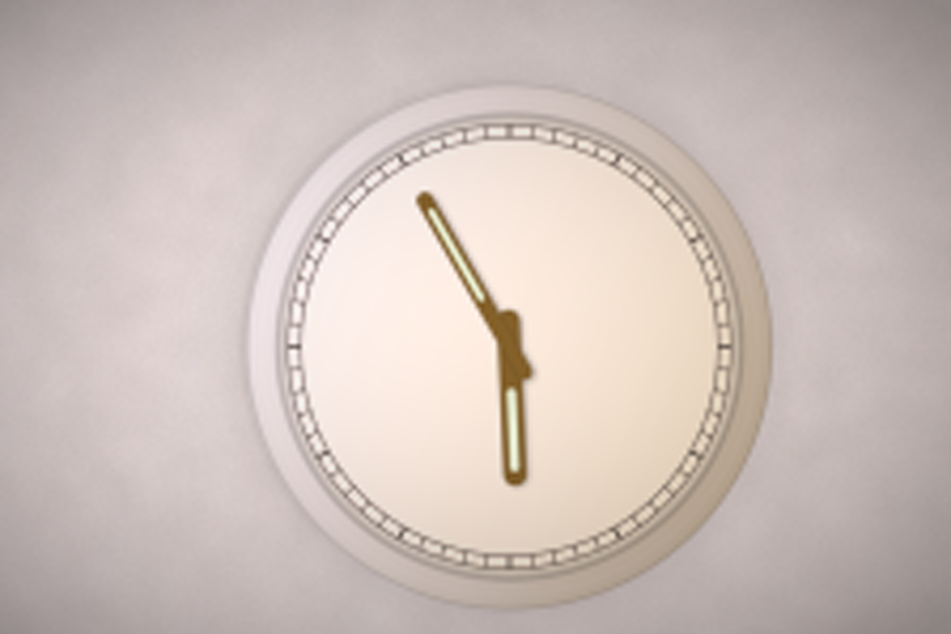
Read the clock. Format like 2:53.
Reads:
5:55
